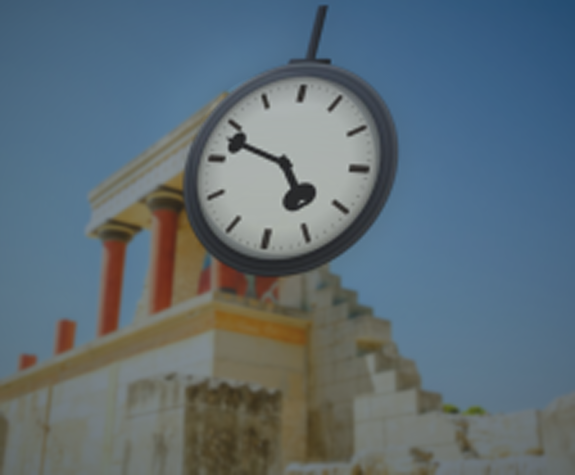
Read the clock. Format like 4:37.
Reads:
4:48
